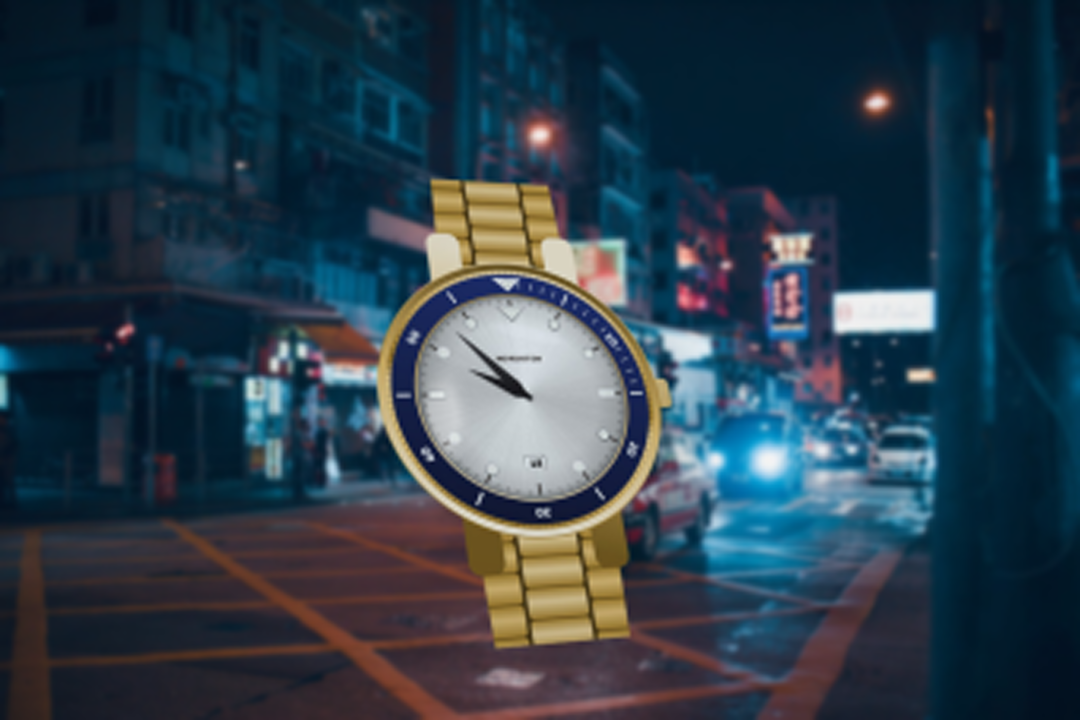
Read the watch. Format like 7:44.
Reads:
9:53
